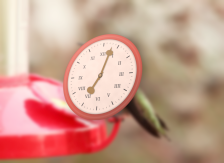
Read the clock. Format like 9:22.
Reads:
7:03
